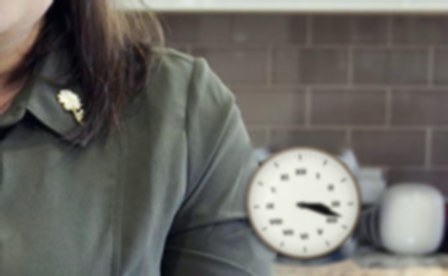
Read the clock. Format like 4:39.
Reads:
3:18
